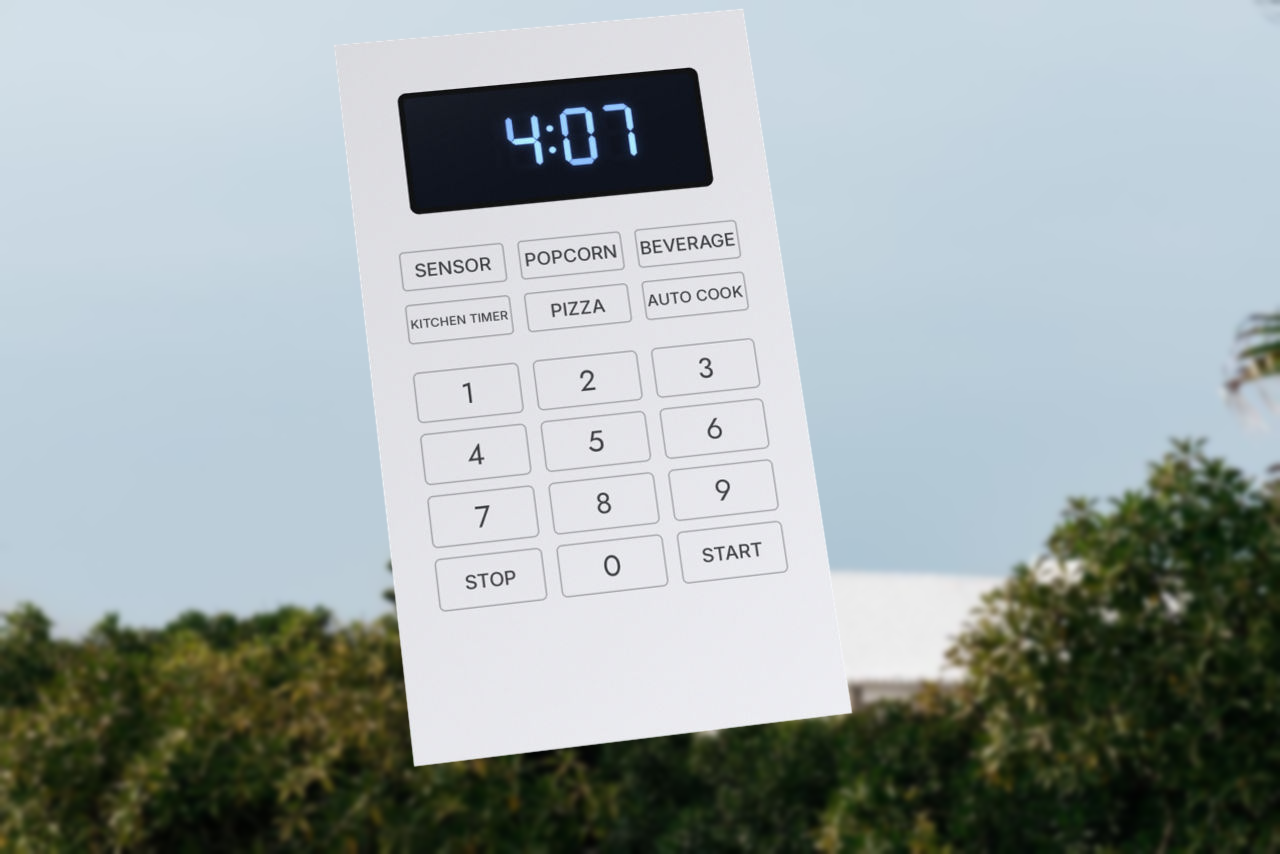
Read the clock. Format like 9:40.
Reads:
4:07
